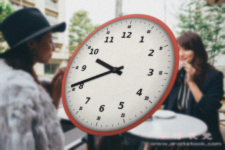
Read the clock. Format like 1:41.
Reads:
9:41
